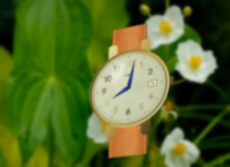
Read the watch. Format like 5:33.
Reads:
8:02
